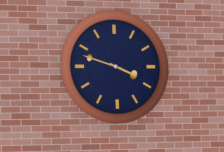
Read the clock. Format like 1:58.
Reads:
3:48
